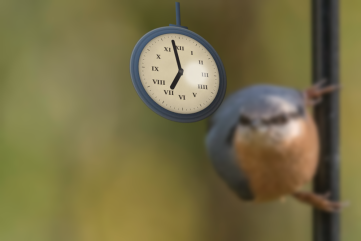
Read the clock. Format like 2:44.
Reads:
6:58
